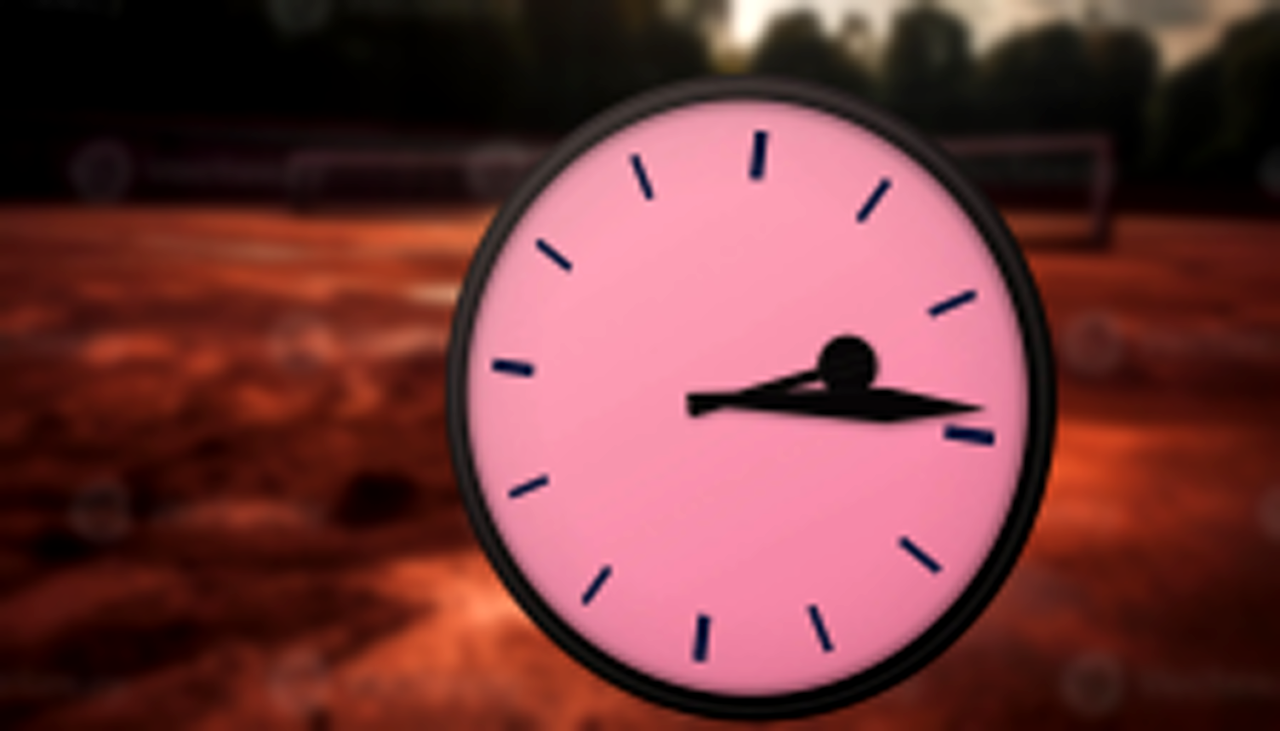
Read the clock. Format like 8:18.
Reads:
2:14
